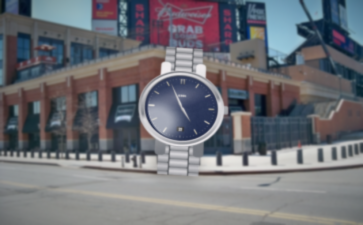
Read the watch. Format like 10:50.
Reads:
4:56
